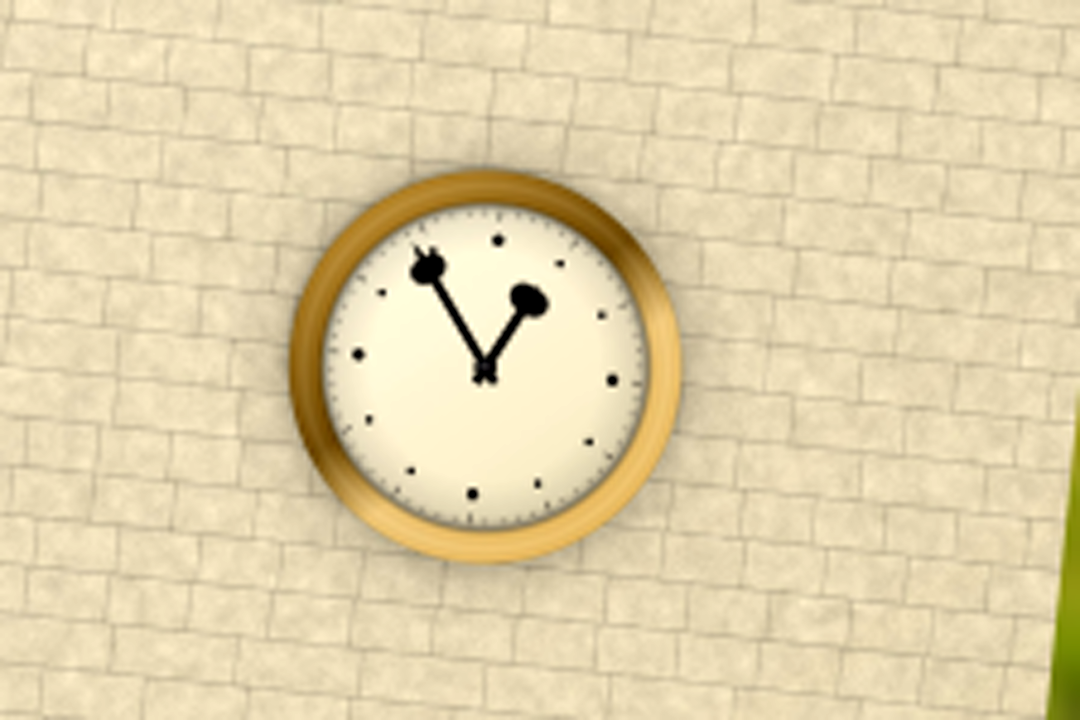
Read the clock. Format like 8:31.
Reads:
12:54
